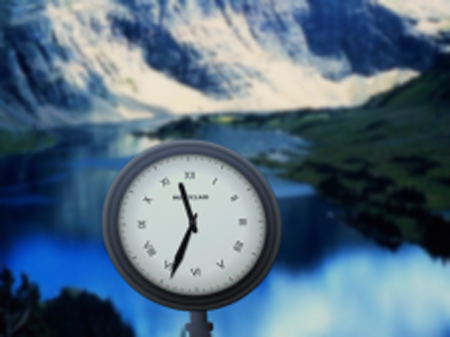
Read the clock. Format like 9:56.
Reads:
11:34
